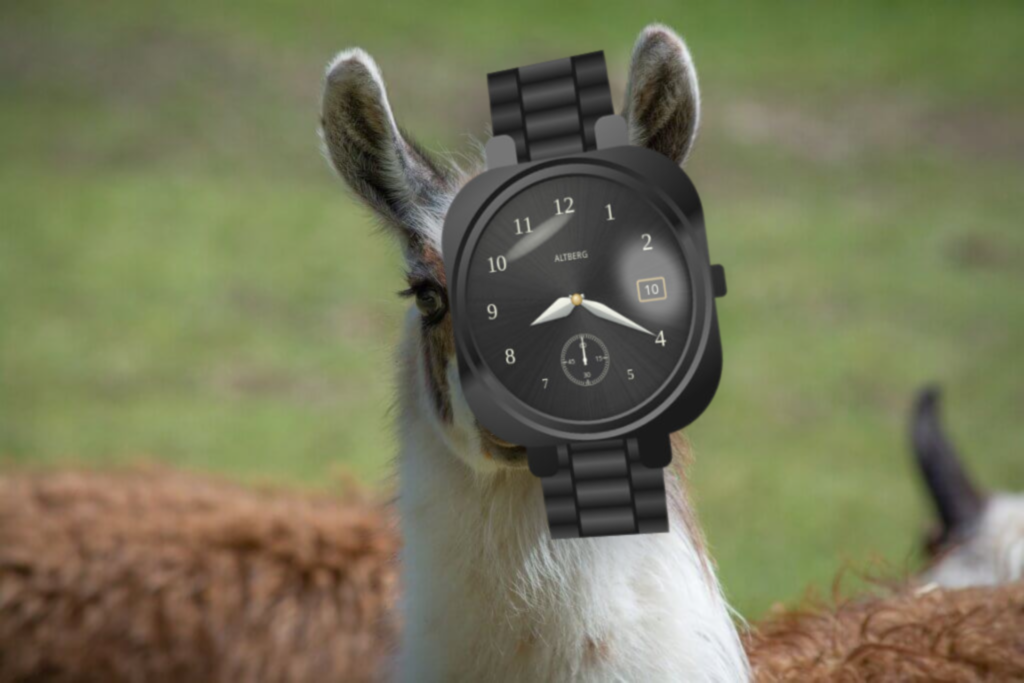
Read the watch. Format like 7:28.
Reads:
8:20
